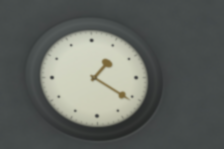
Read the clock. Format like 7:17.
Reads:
1:21
